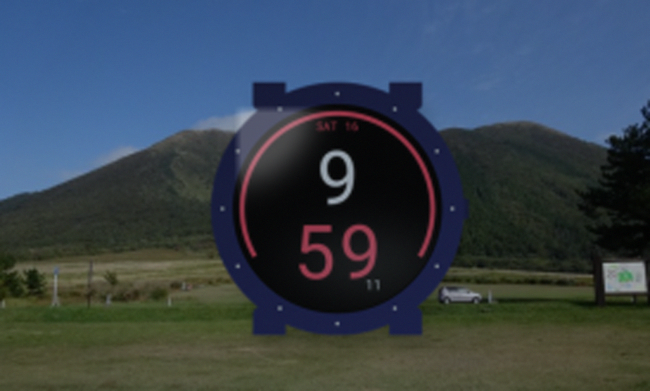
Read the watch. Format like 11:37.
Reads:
9:59
